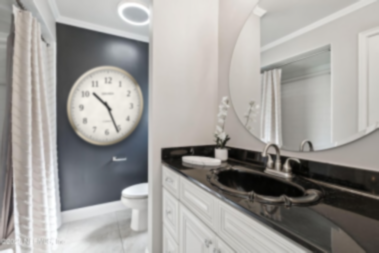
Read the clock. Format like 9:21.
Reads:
10:26
